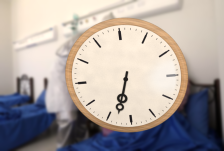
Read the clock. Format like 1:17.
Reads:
6:33
